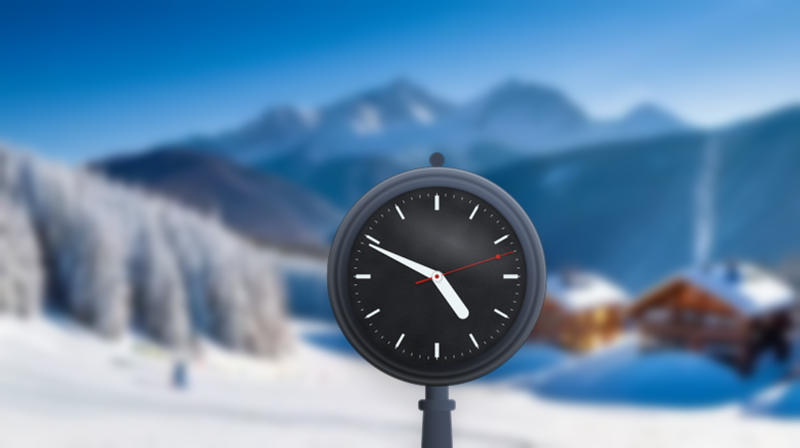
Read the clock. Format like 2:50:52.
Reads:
4:49:12
